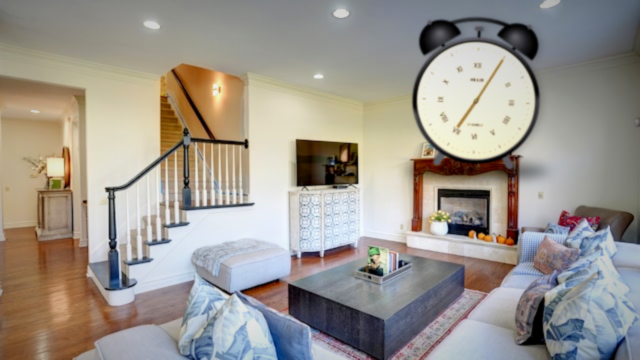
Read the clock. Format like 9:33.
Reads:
7:05
